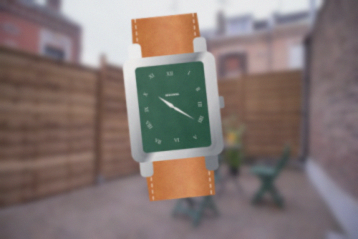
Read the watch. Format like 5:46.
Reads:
10:21
